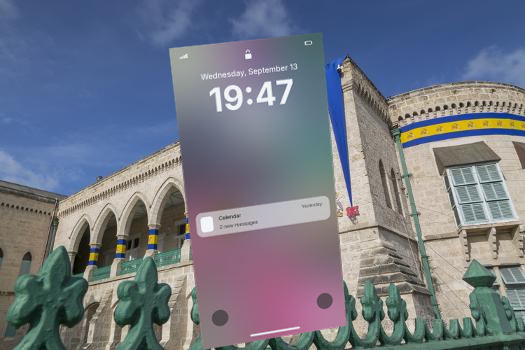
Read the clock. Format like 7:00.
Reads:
19:47
